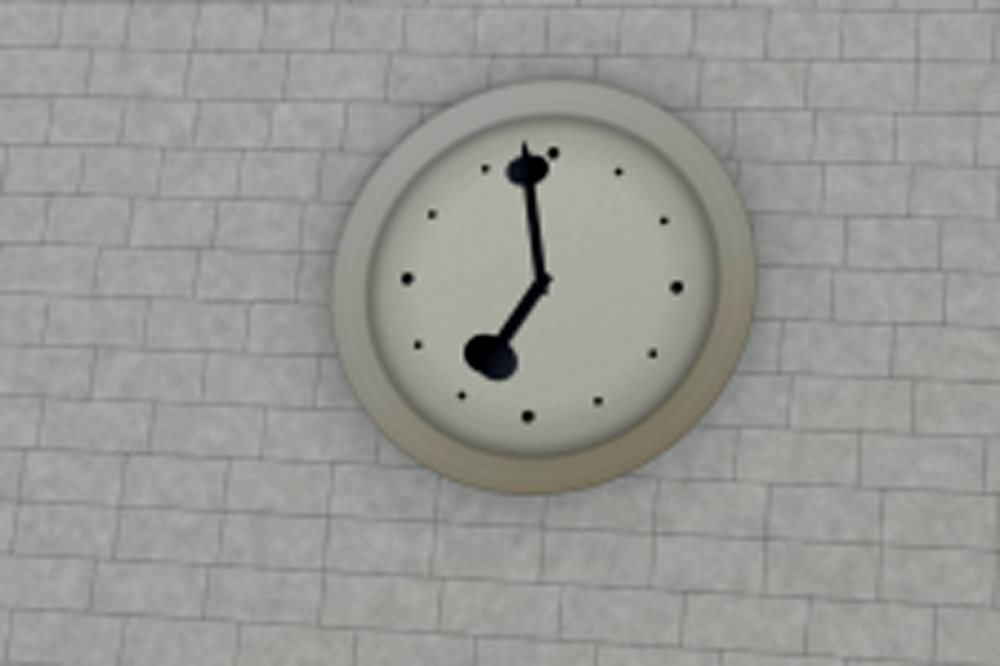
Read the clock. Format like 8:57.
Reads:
6:58
